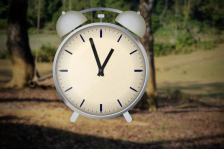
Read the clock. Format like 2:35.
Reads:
12:57
